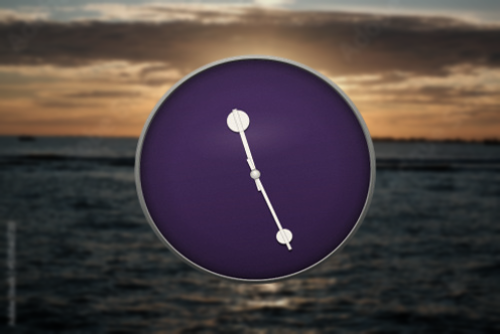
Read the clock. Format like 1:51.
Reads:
11:26
